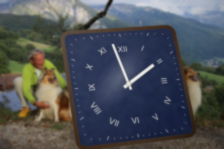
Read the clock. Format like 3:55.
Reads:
1:58
